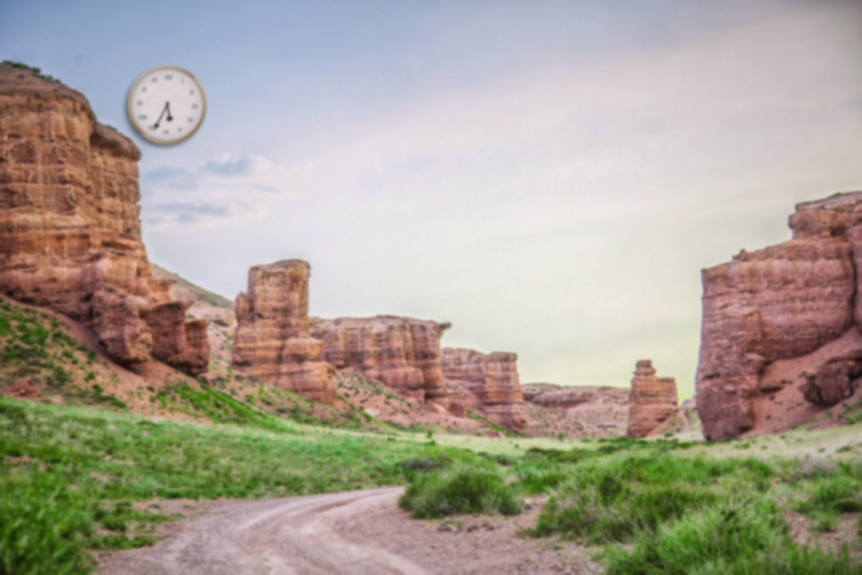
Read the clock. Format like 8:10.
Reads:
5:34
